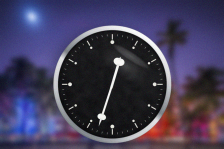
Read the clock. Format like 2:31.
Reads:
12:33
